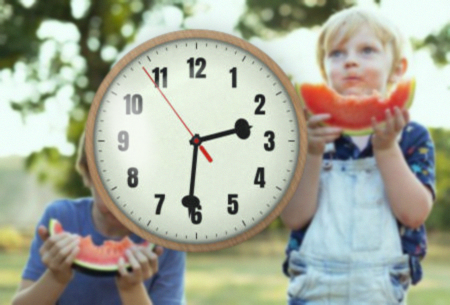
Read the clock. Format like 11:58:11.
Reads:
2:30:54
